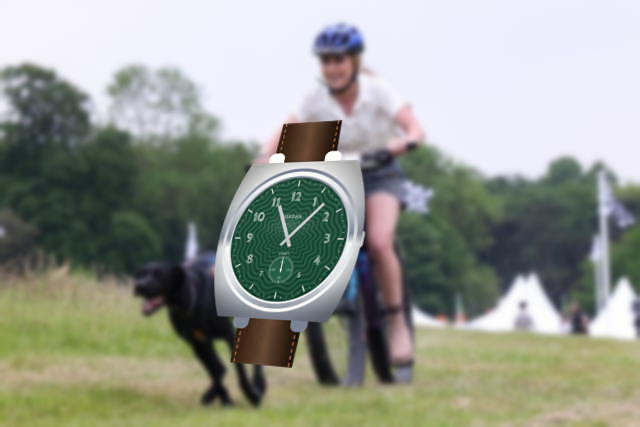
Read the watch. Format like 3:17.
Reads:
11:07
